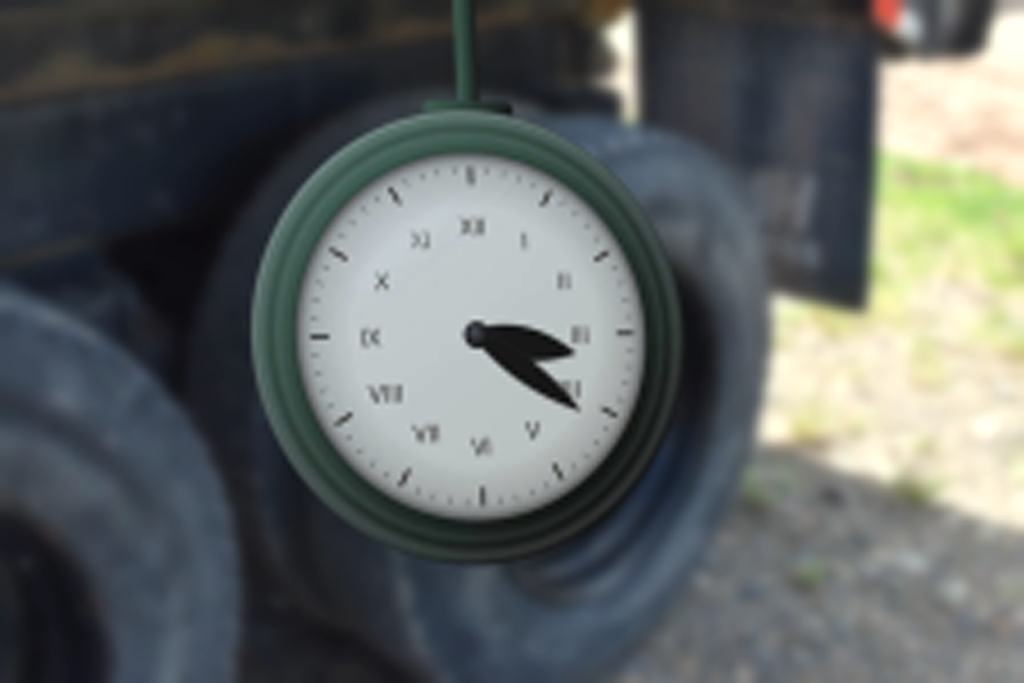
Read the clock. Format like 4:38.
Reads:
3:21
